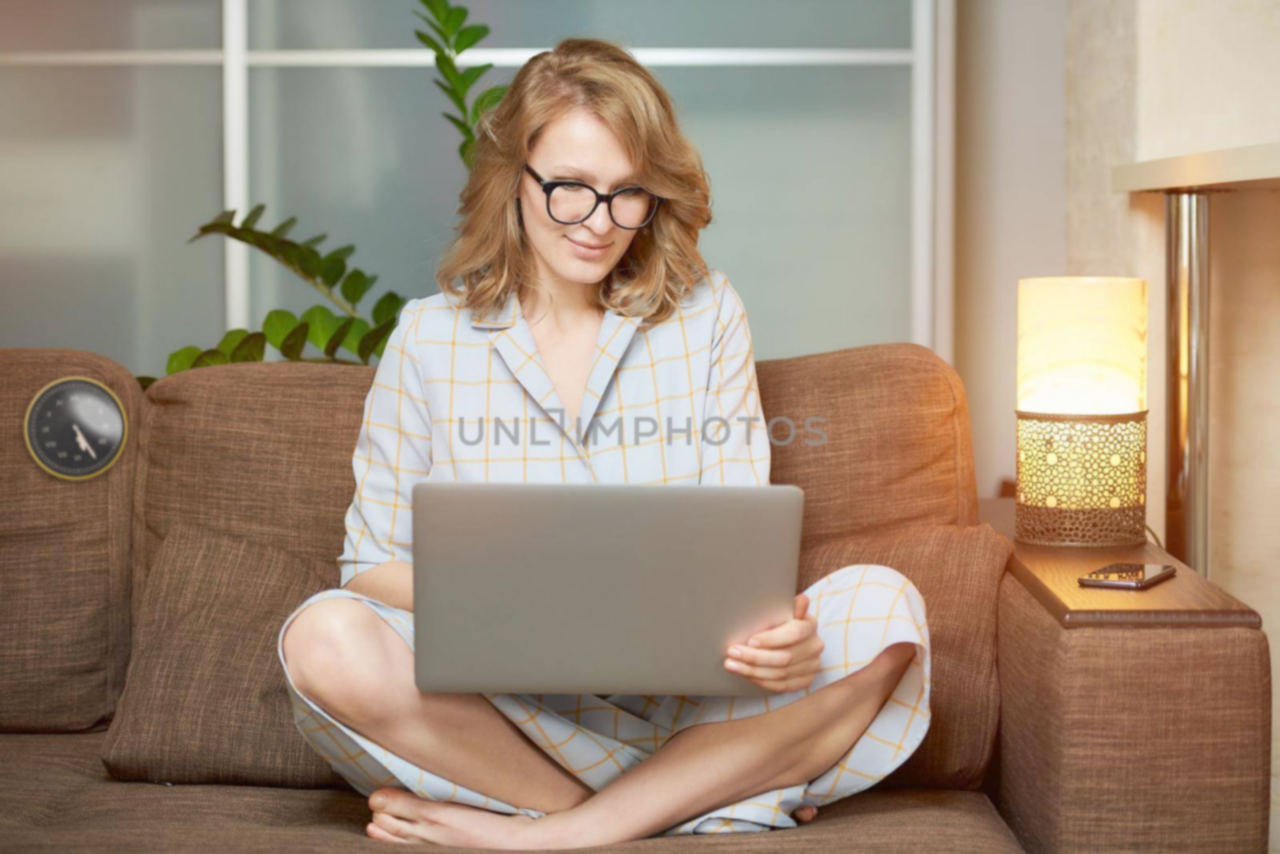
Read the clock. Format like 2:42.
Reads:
5:25
